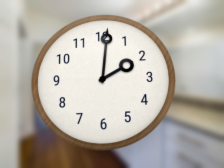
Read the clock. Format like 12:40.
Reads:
2:01
